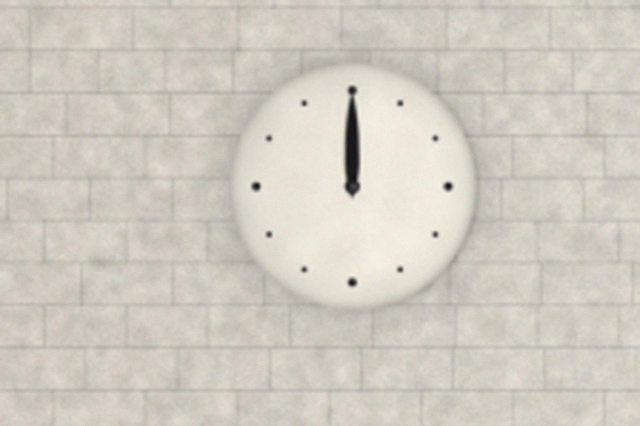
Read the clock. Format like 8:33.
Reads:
12:00
